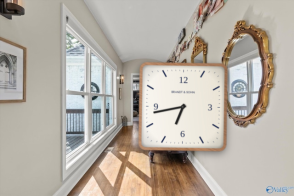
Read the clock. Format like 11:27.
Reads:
6:43
